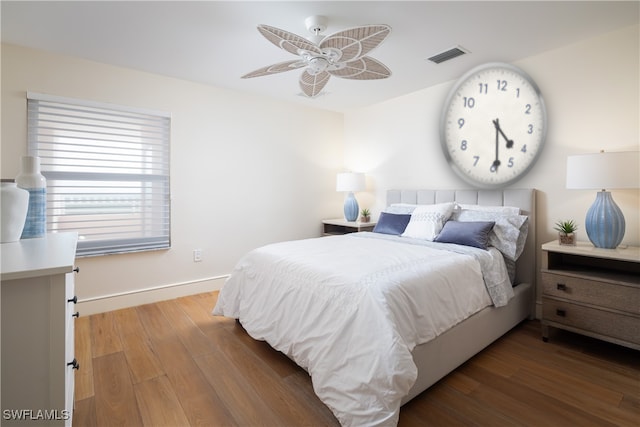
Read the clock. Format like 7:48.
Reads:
4:29
